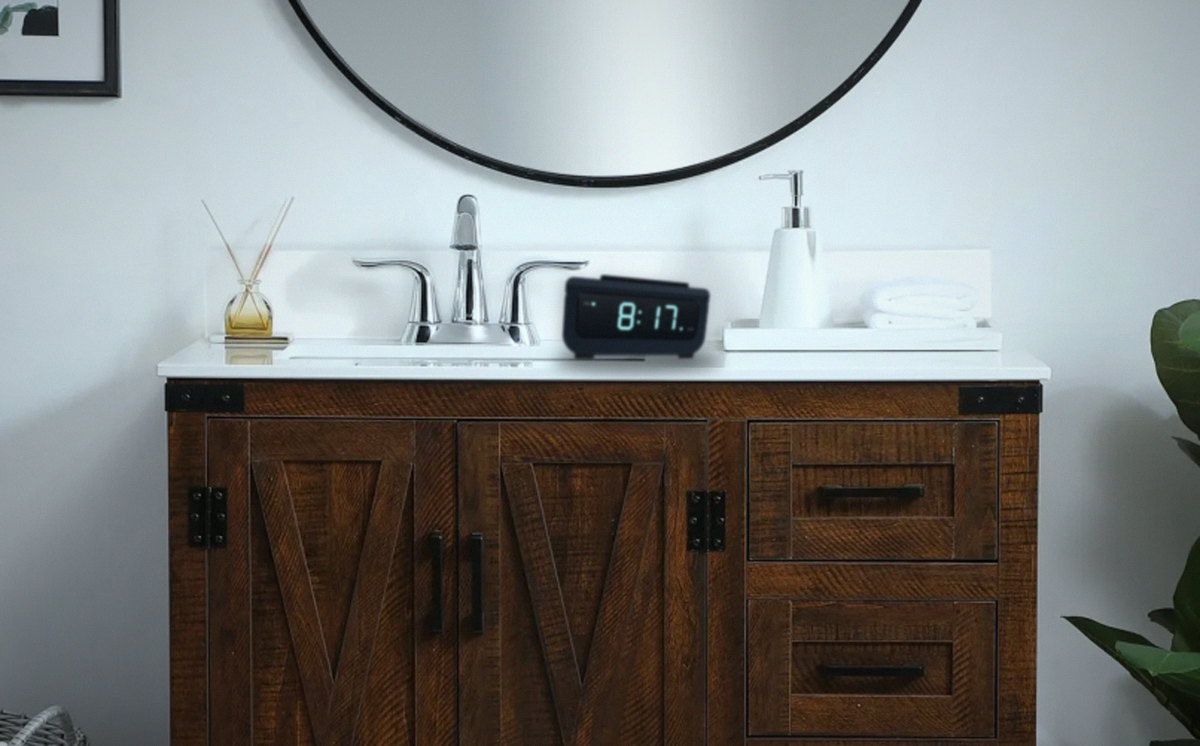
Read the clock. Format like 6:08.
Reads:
8:17
